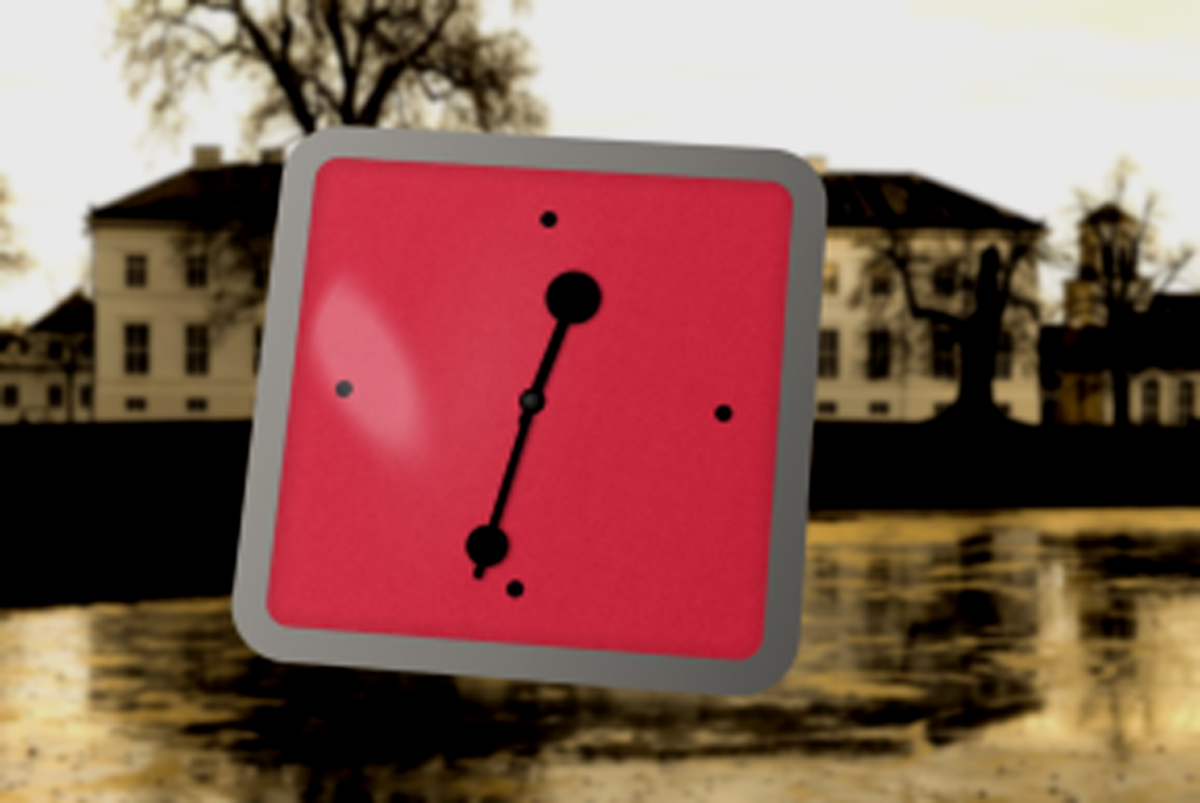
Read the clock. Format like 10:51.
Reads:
12:32
